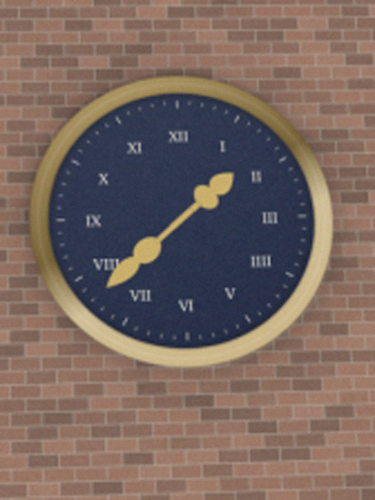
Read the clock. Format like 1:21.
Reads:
1:38
